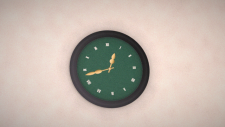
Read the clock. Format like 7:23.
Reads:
12:43
